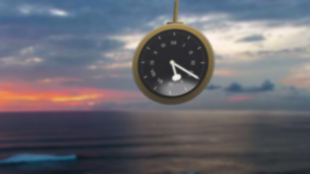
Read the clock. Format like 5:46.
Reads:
5:20
